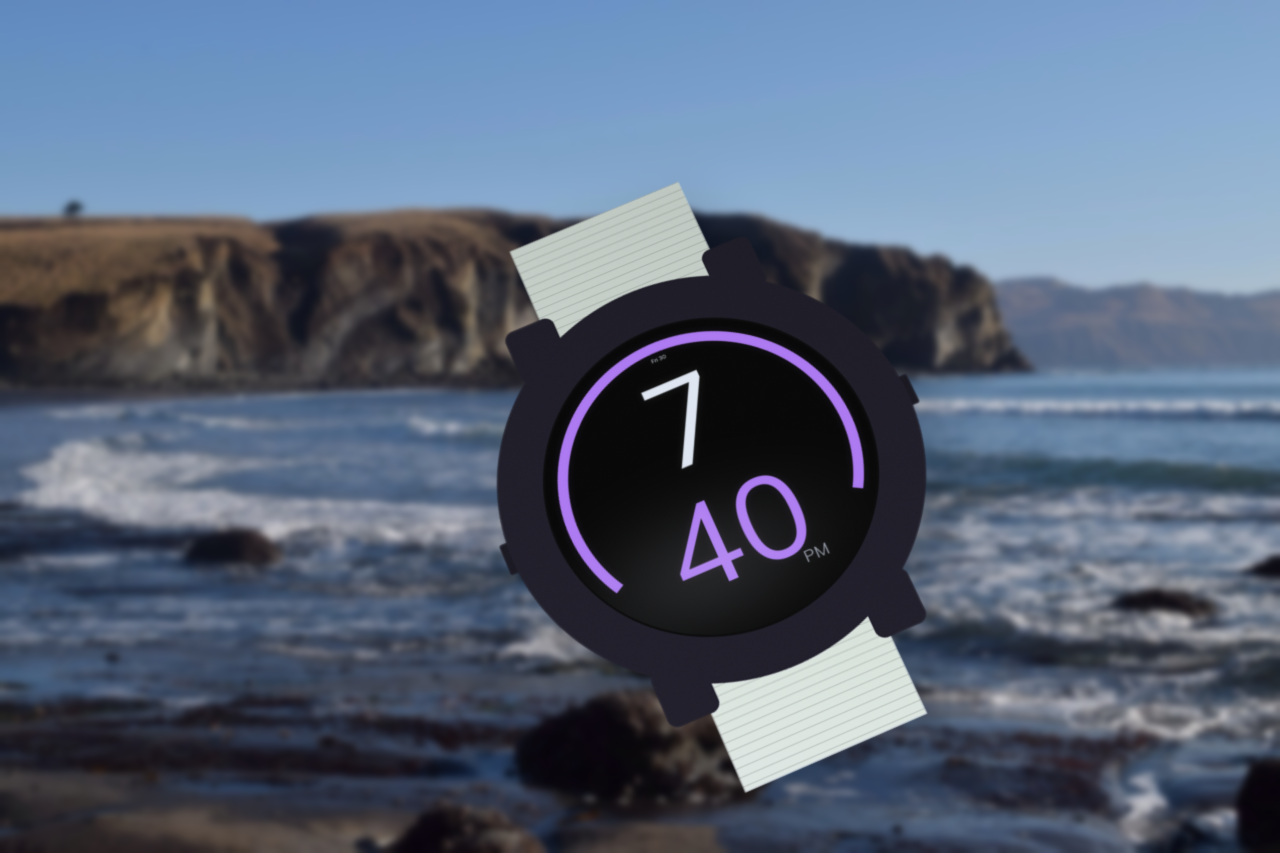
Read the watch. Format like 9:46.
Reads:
7:40
